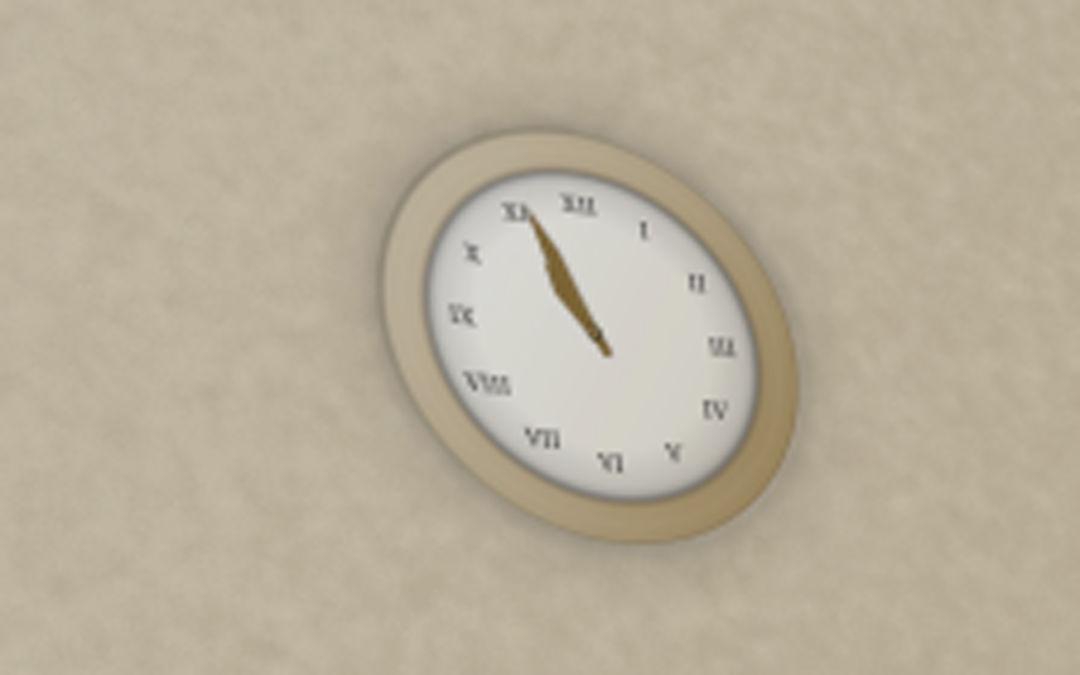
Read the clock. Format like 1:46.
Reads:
10:56
